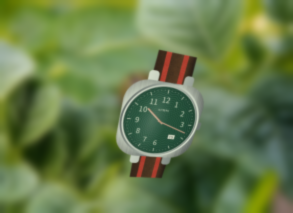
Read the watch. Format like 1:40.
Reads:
10:18
